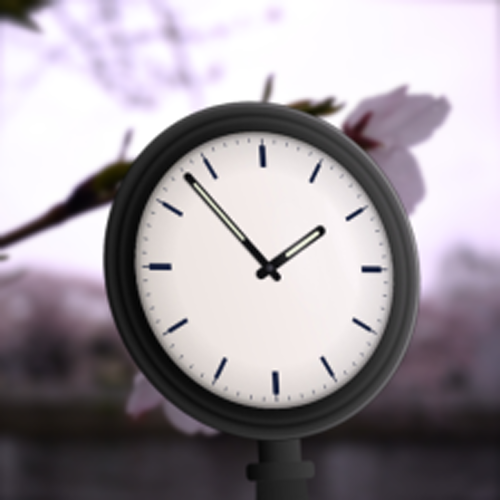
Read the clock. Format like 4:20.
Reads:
1:53
